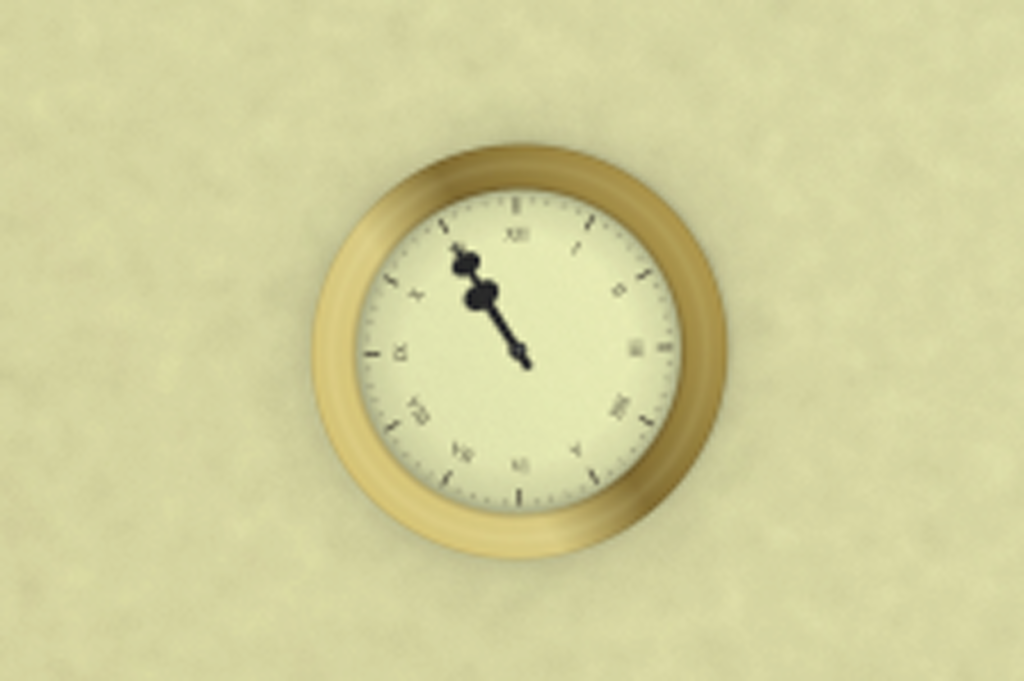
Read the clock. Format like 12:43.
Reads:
10:55
